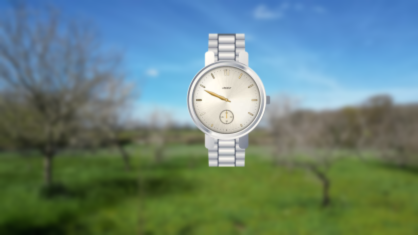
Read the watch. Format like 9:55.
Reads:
9:49
